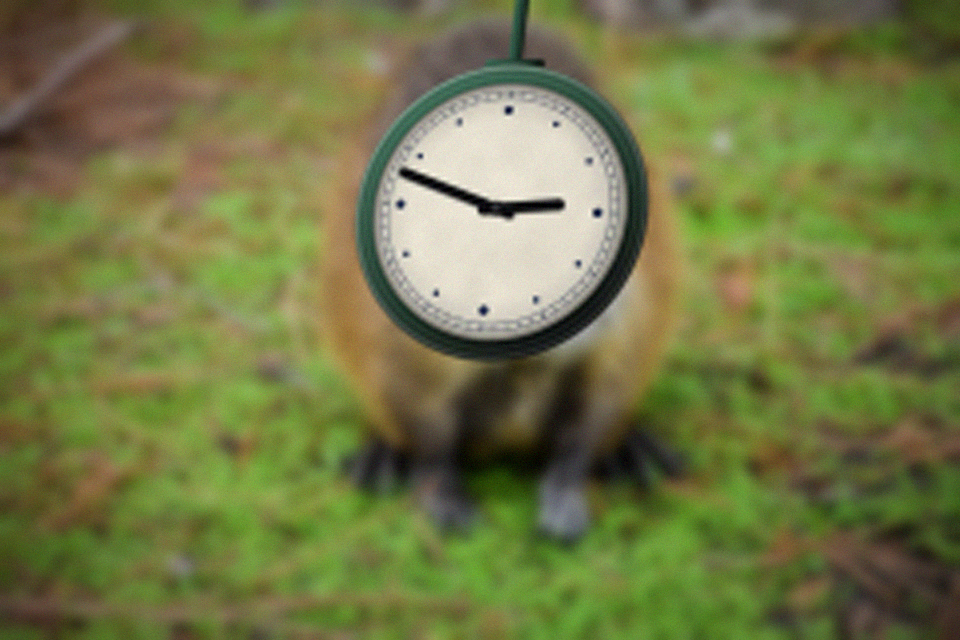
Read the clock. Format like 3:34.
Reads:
2:48
